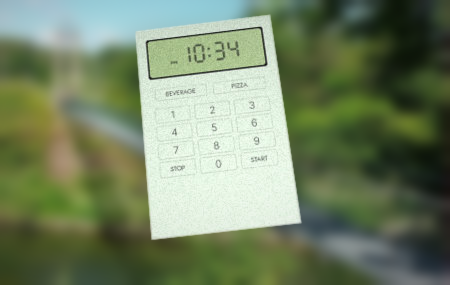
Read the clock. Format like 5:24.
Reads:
10:34
